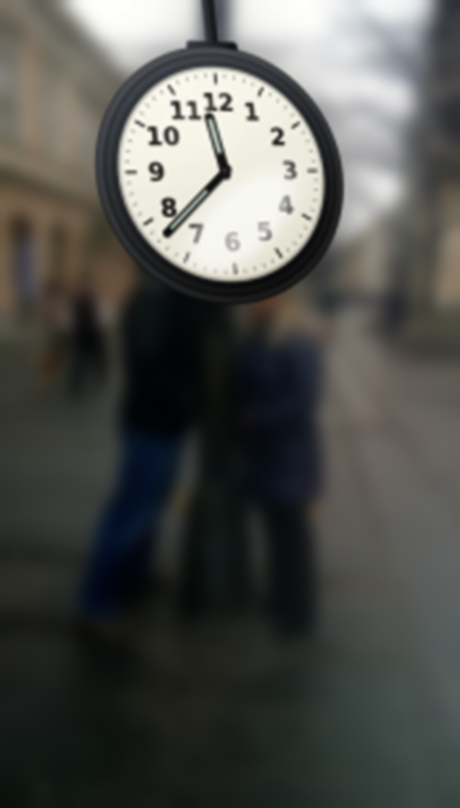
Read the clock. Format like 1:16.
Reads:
11:38
